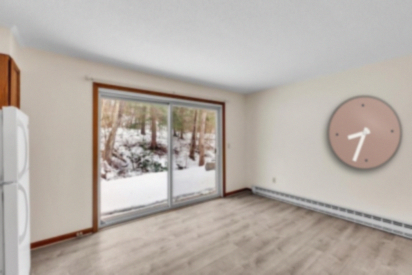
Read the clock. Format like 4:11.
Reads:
8:34
